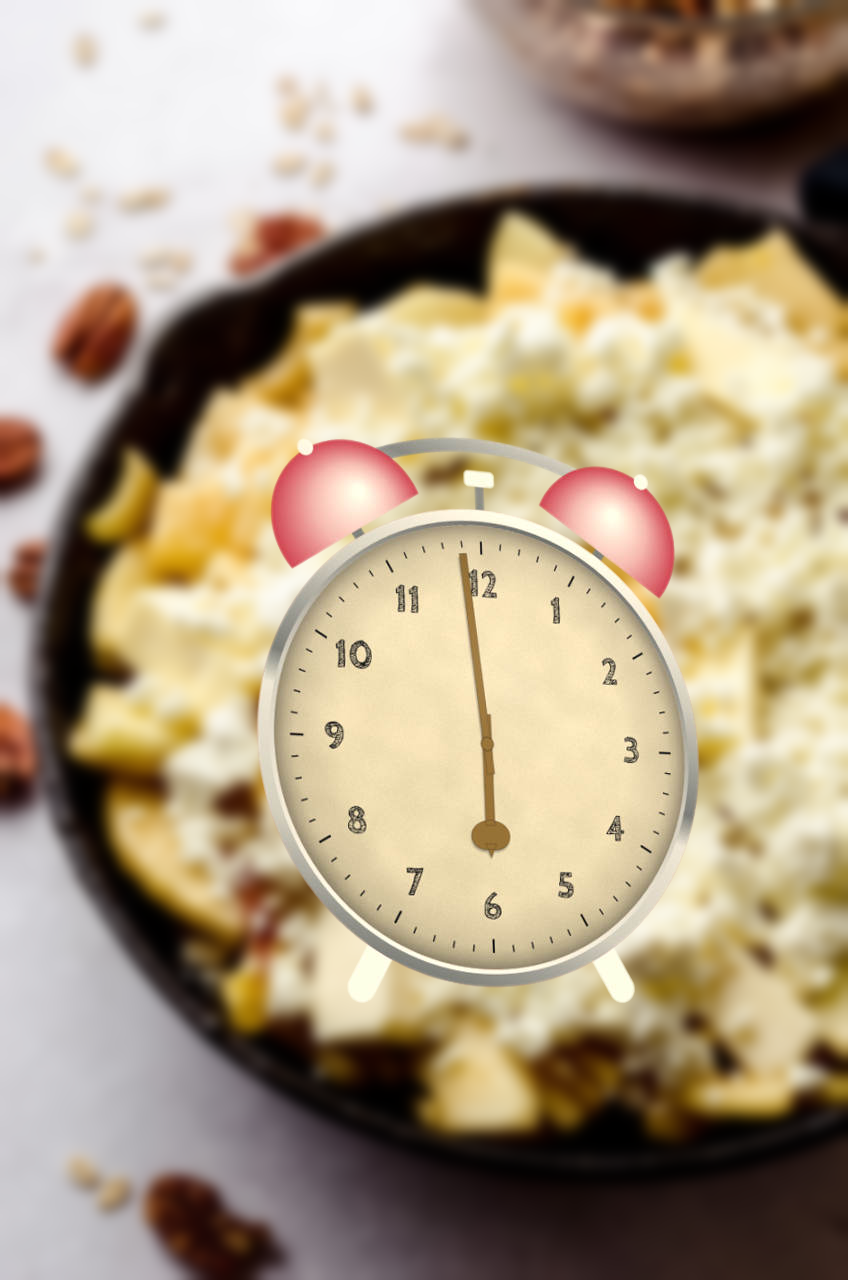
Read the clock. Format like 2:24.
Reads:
5:59
